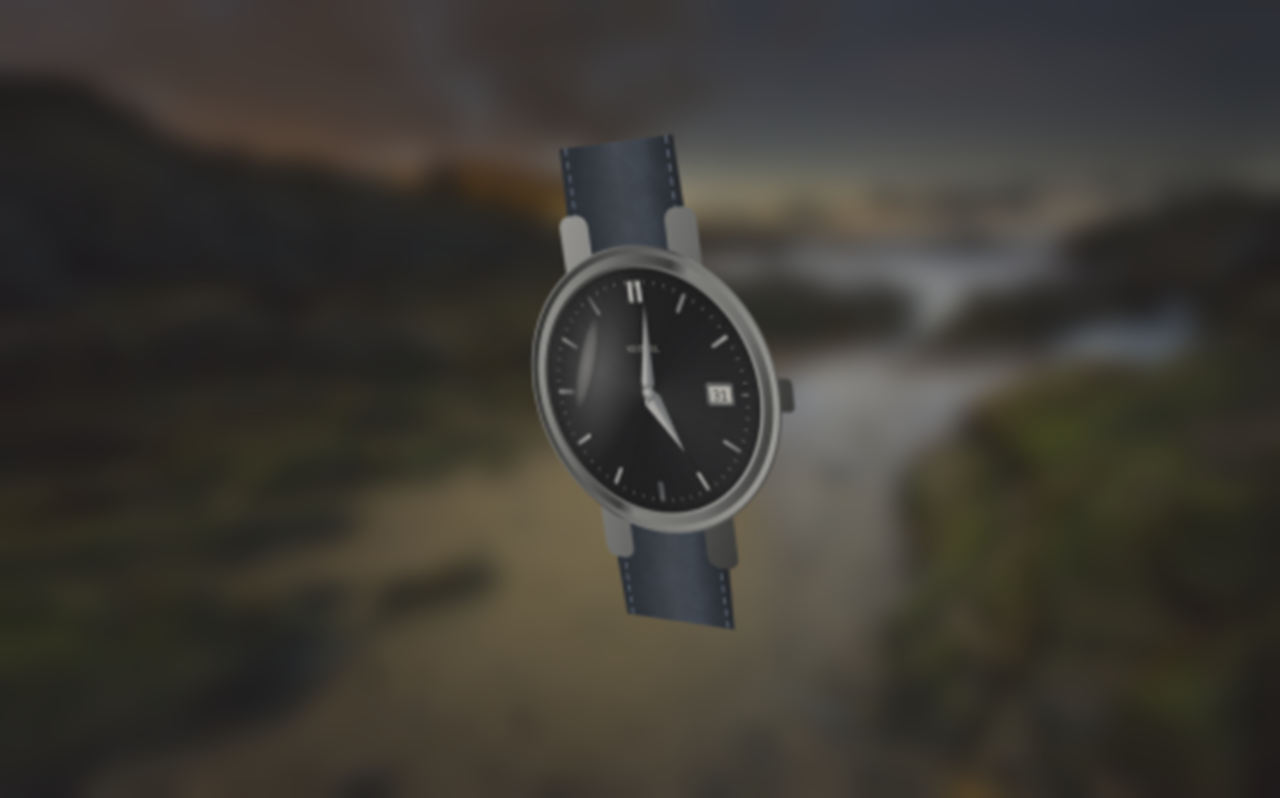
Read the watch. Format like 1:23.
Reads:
5:01
